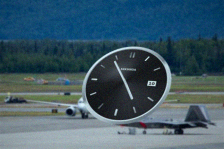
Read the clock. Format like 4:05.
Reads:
4:54
